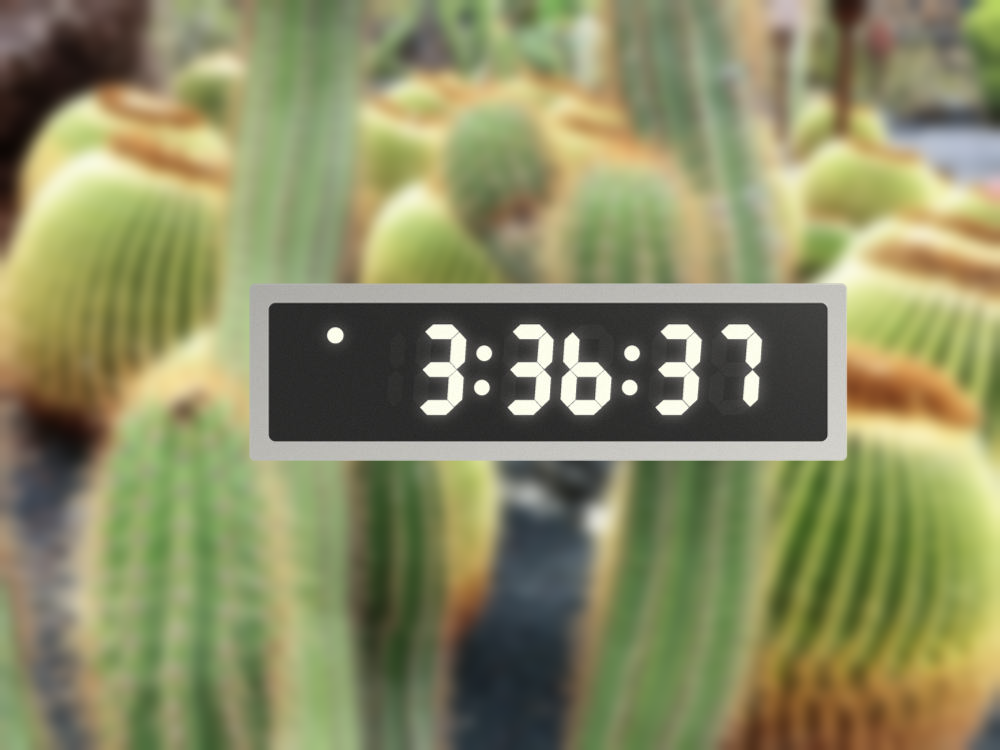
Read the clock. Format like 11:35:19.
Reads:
3:36:37
